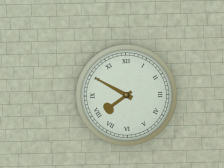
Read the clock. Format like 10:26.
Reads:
7:50
